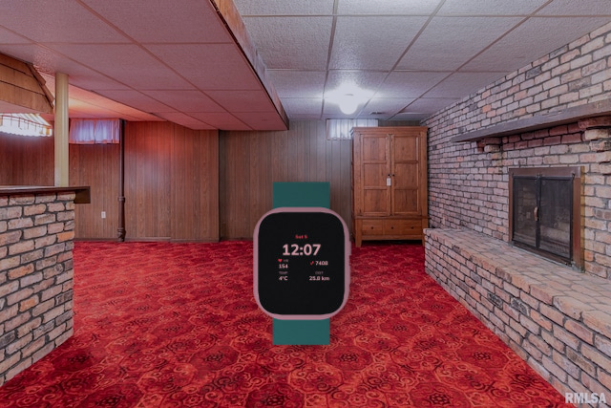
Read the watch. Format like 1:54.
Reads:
12:07
